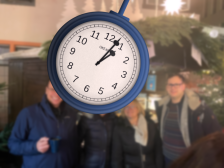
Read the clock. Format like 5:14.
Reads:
1:03
